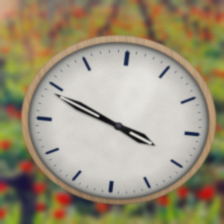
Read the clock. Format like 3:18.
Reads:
3:49
